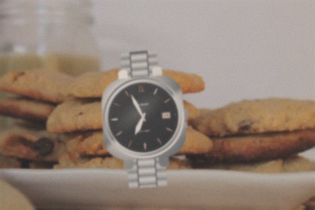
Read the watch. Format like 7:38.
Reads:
6:56
